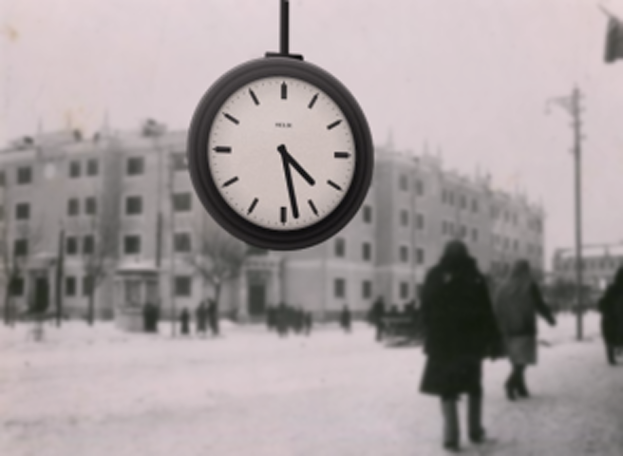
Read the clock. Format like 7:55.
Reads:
4:28
